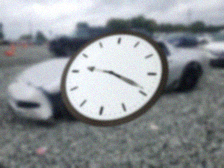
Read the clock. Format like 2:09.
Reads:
9:19
